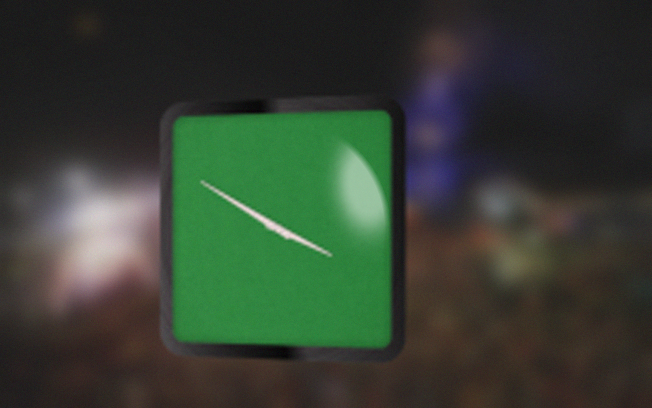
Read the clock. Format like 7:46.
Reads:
3:50
